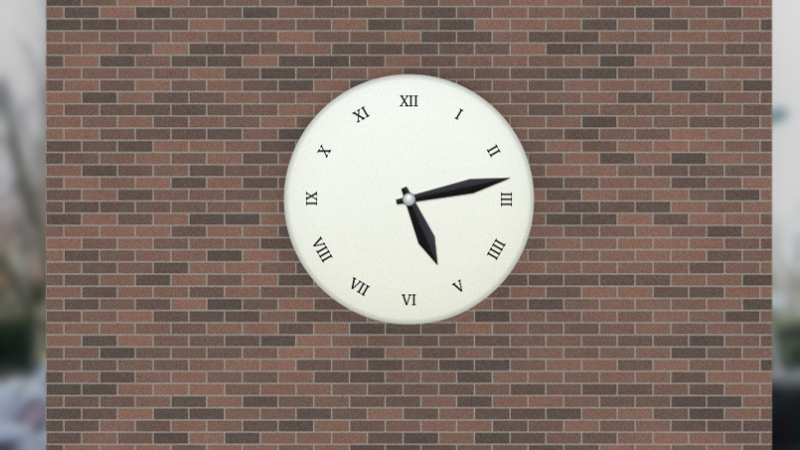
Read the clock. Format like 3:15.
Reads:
5:13
